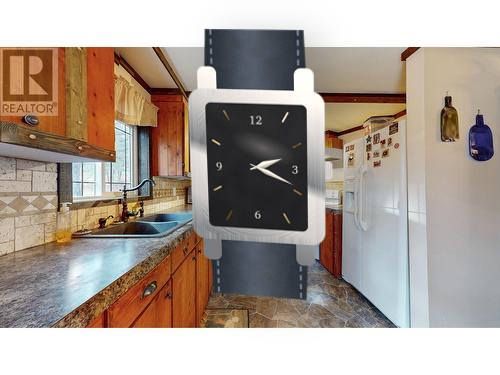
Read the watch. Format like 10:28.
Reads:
2:19
